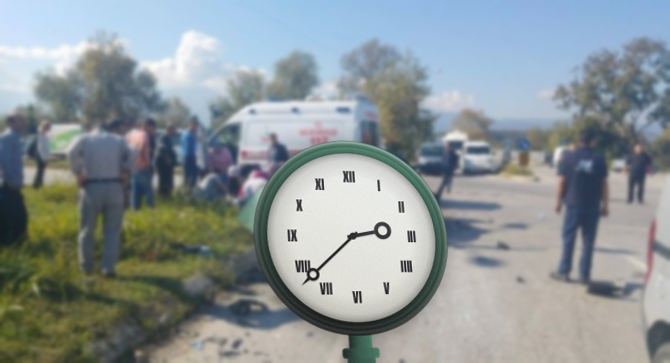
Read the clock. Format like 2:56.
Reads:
2:38
